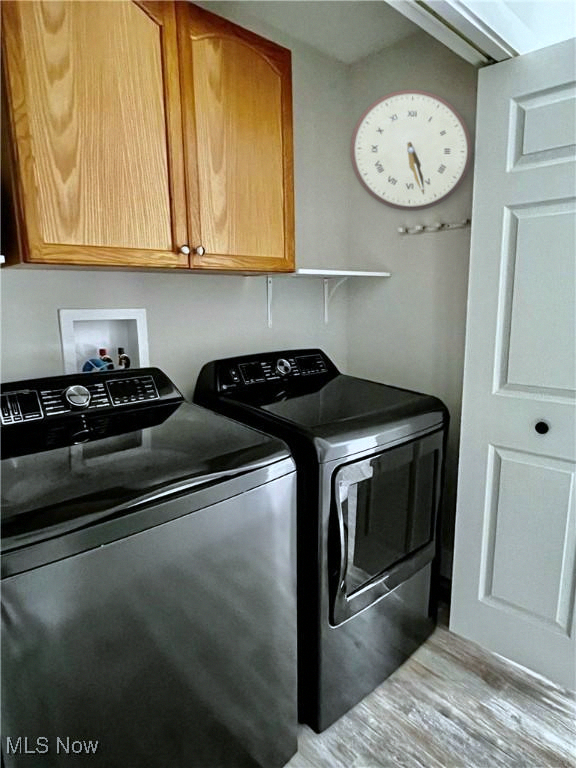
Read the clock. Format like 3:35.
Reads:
5:27
